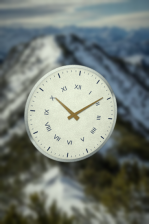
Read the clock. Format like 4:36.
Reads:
10:09
